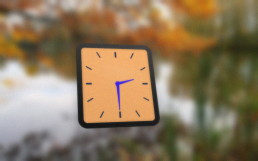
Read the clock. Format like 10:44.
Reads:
2:30
